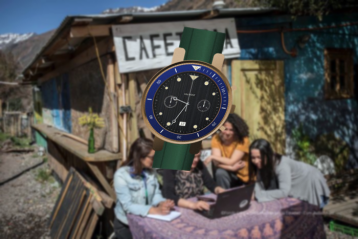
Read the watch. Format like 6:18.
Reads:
9:34
